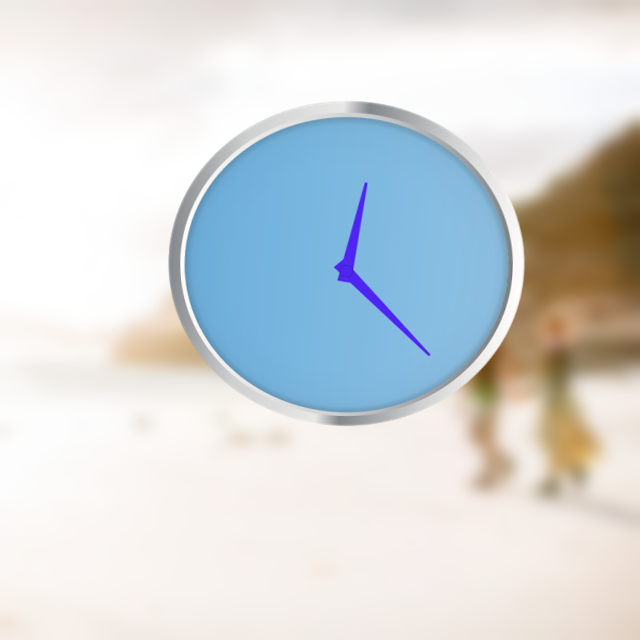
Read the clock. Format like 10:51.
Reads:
12:23
